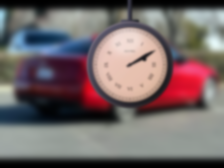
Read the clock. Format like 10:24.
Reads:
2:10
